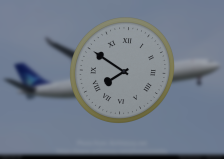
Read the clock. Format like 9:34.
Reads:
7:50
